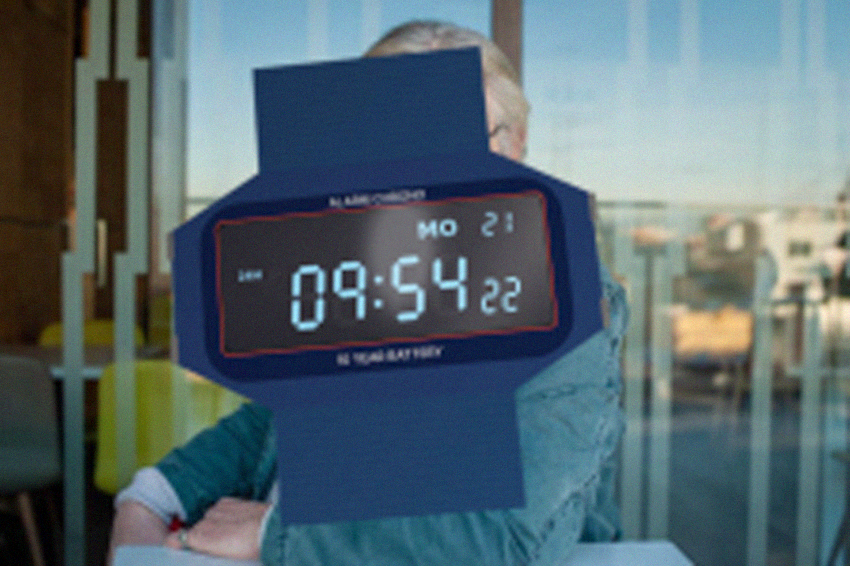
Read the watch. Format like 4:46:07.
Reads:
9:54:22
